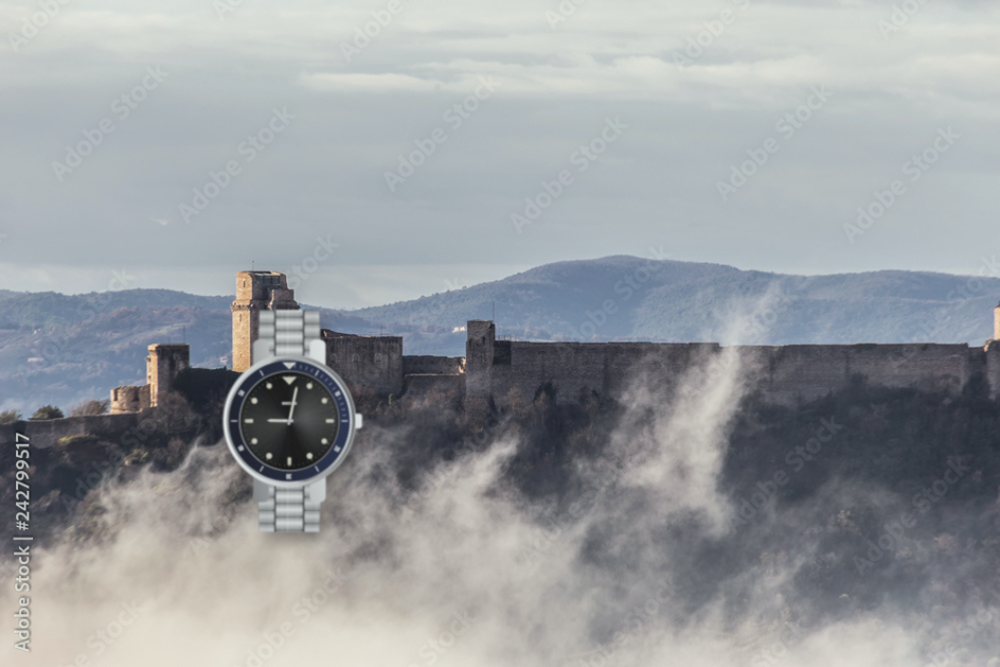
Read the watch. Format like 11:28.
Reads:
9:02
